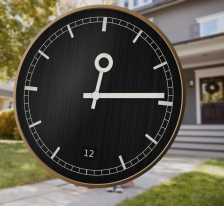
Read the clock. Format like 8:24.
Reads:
12:14
